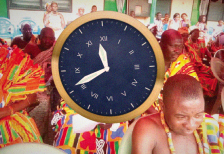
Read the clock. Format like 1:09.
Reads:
11:41
